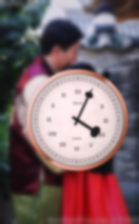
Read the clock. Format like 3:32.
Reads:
4:04
